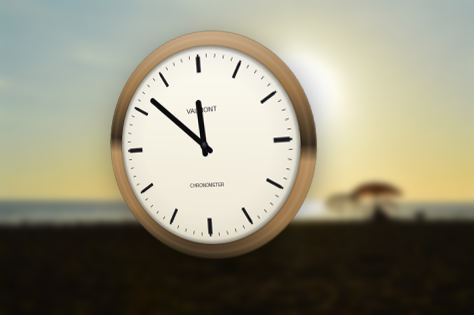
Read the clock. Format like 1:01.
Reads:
11:52
